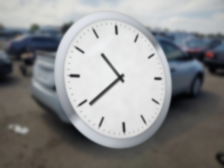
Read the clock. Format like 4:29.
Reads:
10:39
